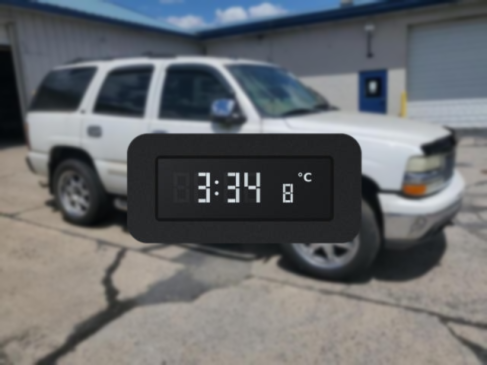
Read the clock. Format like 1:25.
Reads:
3:34
